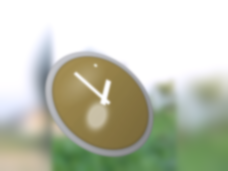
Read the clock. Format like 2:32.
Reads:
12:53
